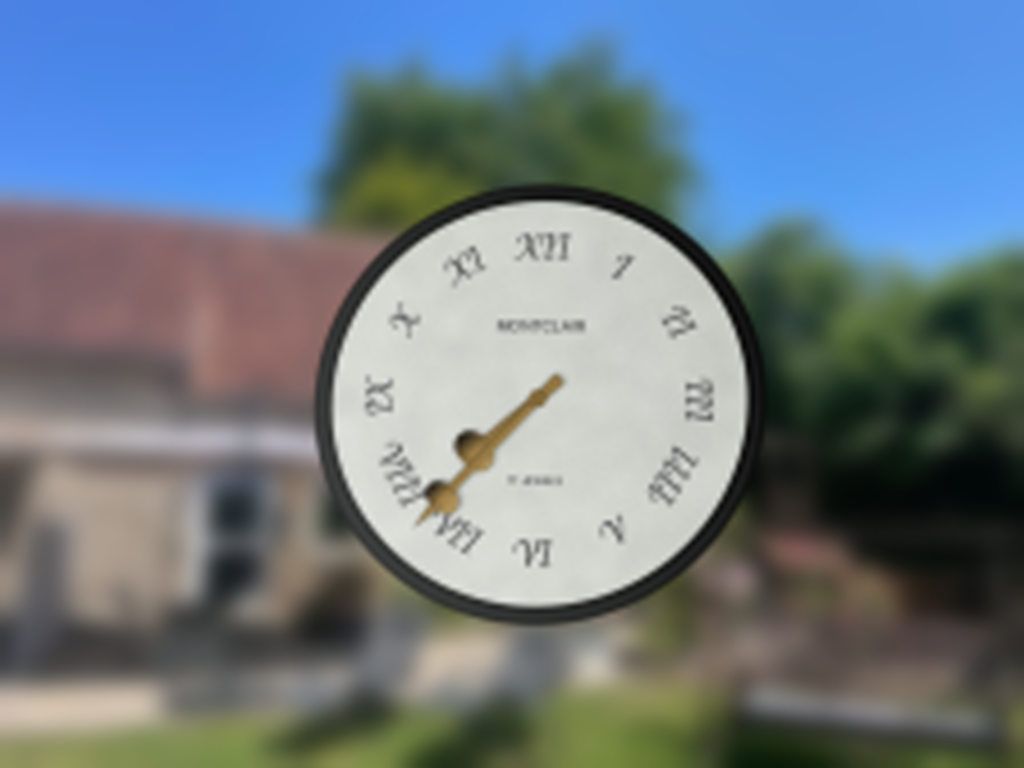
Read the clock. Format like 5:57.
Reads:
7:37
